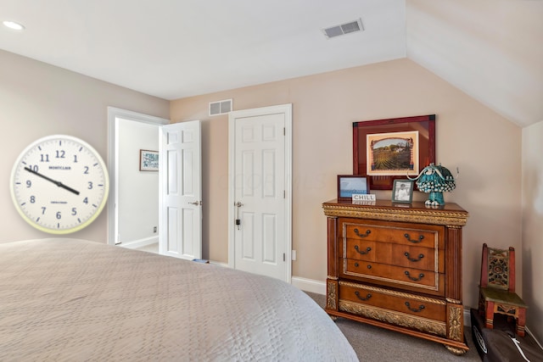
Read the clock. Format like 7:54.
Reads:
3:49
